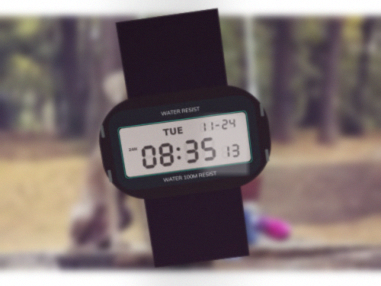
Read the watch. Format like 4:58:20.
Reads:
8:35:13
